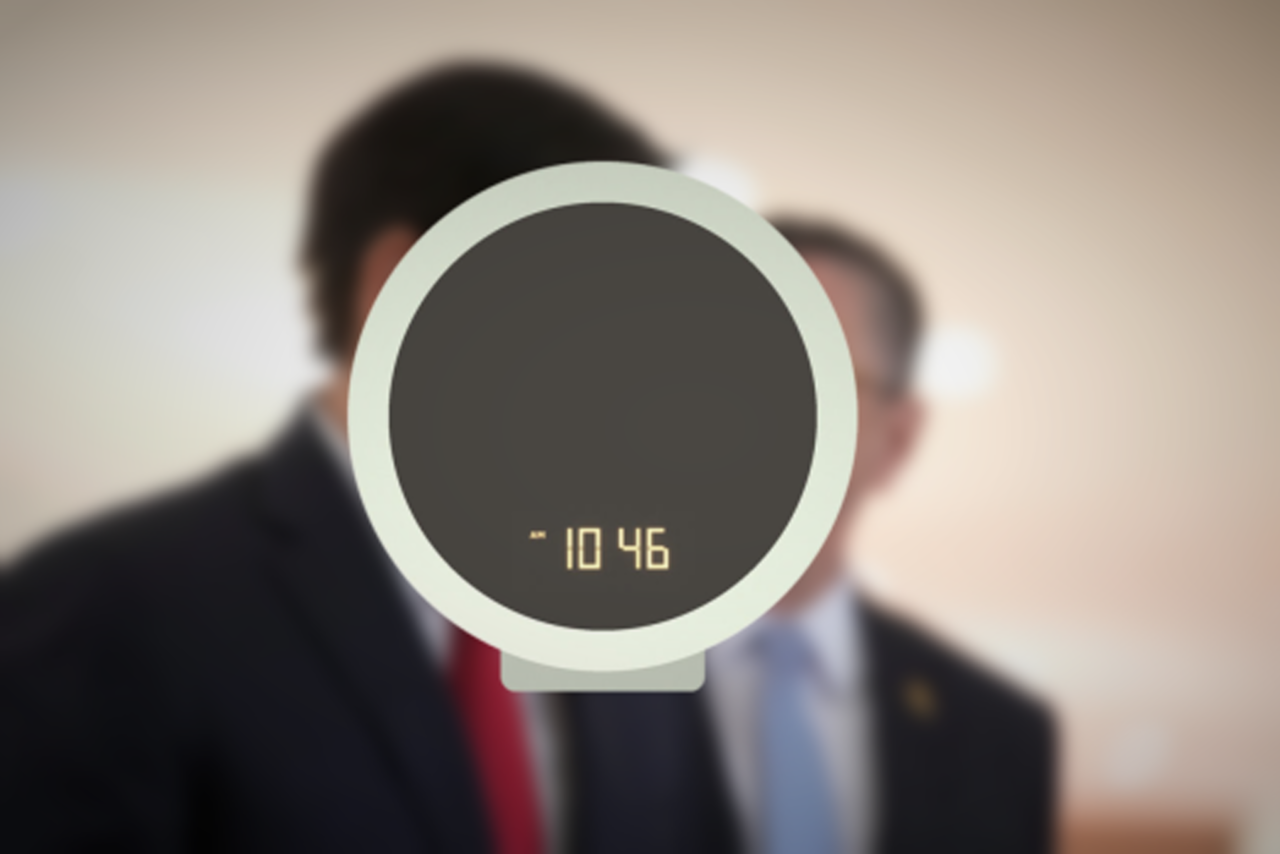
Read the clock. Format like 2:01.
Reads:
10:46
